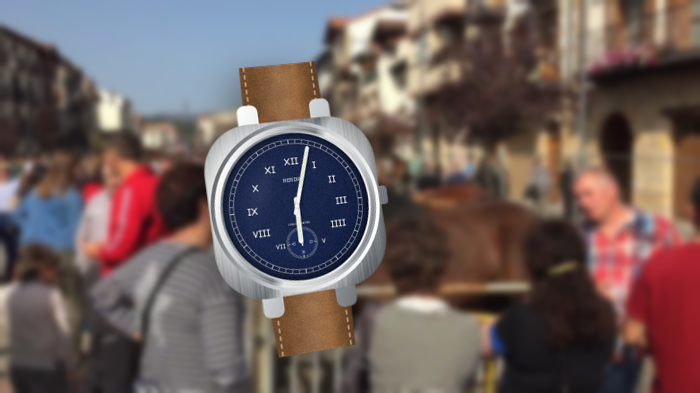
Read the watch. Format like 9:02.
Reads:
6:03
